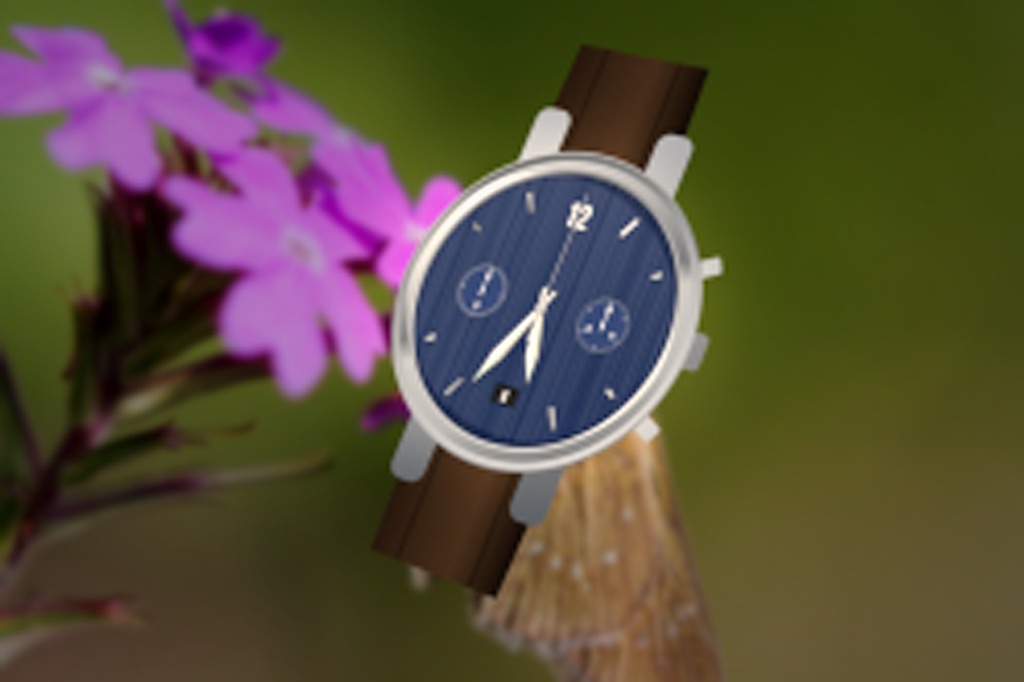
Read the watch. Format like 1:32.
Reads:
5:34
